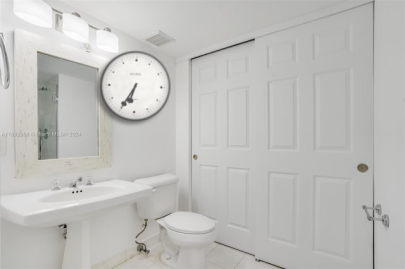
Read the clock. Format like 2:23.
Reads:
6:35
